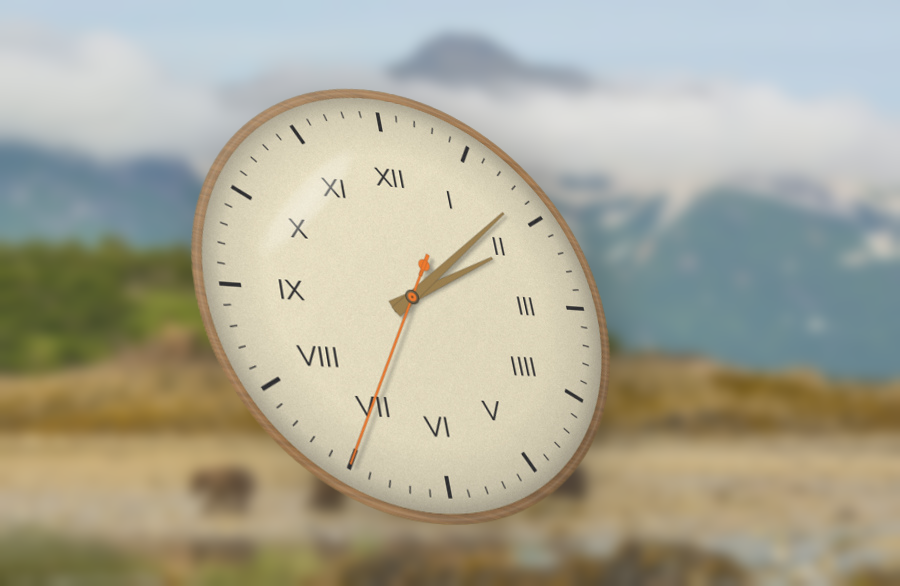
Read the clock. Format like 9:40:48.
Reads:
2:08:35
